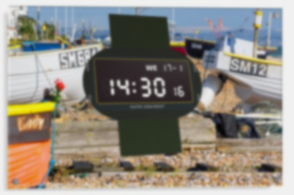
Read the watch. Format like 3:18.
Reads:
14:30
